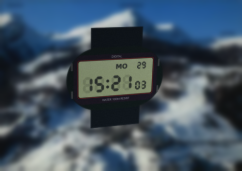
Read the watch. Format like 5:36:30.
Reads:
15:21:03
